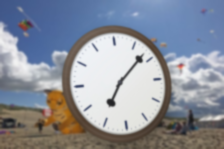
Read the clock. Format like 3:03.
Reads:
7:08
